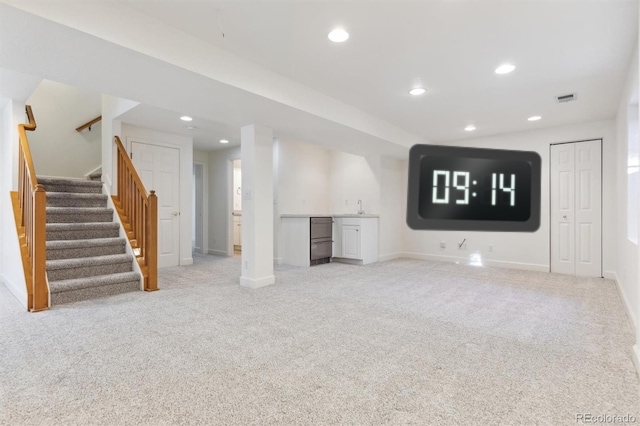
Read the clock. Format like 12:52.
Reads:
9:14
